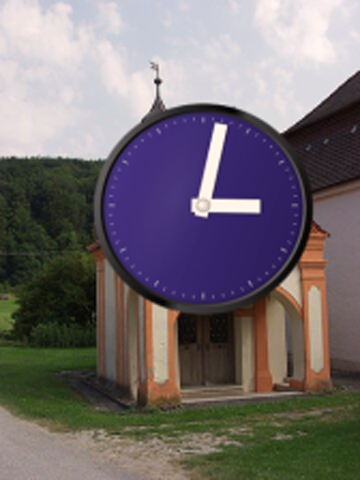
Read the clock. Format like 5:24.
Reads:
3:02
